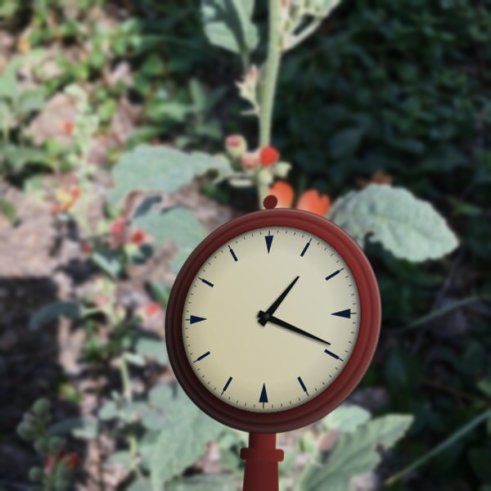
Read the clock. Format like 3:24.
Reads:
1:19
